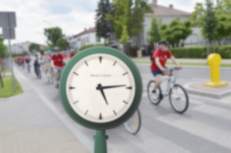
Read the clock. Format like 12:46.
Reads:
5:14
